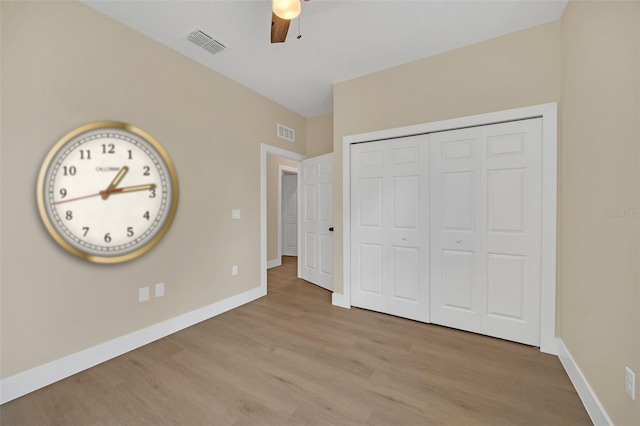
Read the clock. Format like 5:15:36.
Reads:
1:13:43
